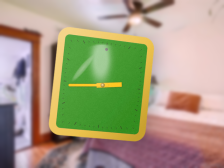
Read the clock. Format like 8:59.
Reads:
2:44
